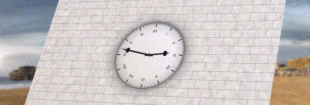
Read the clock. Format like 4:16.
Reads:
2:47
